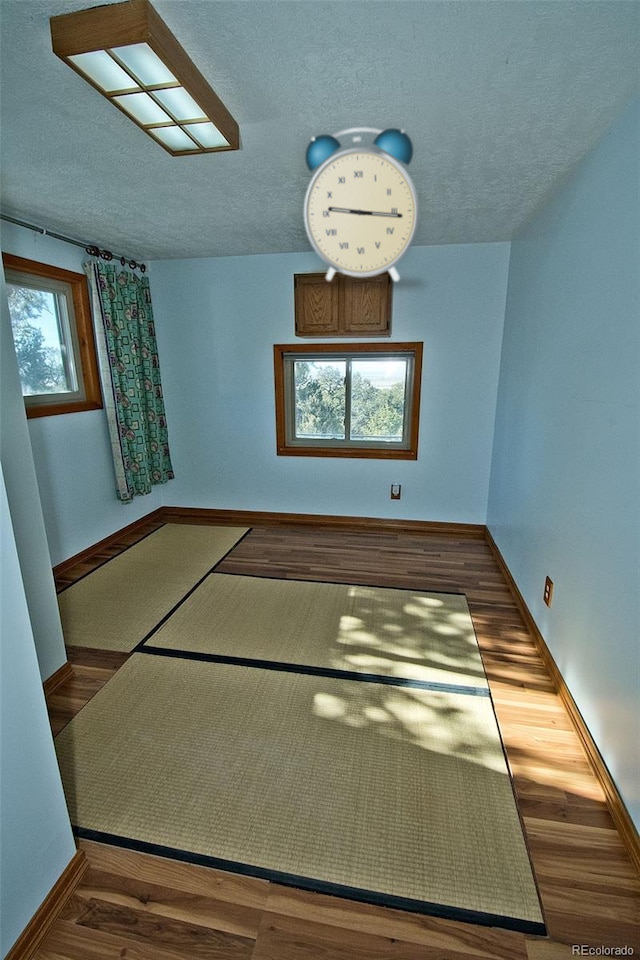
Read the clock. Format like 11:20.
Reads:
9:16
